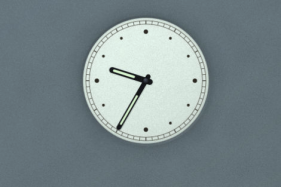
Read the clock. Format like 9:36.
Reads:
9:35
